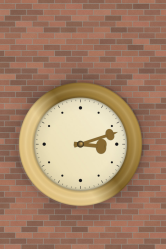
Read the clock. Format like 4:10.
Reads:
3:12
